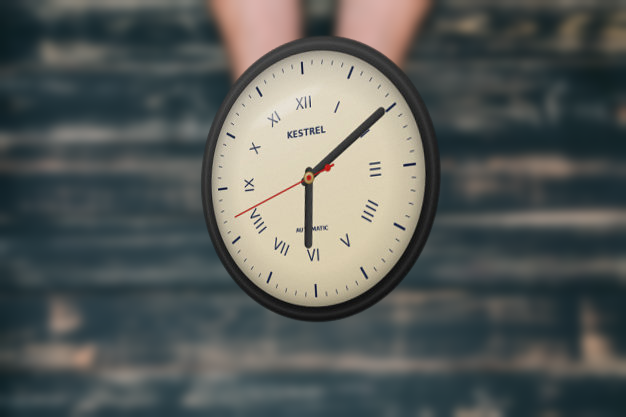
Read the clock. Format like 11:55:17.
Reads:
6:09:42
